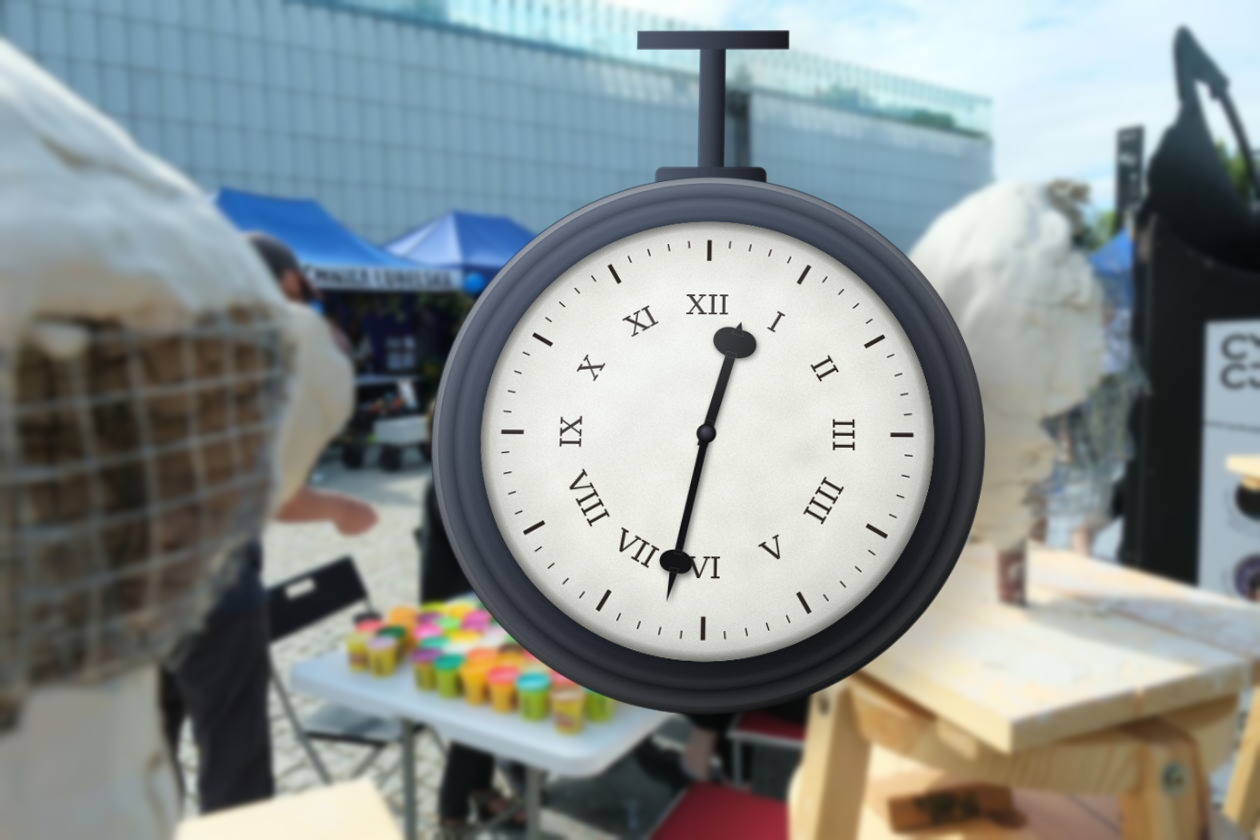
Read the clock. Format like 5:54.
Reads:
12:32
